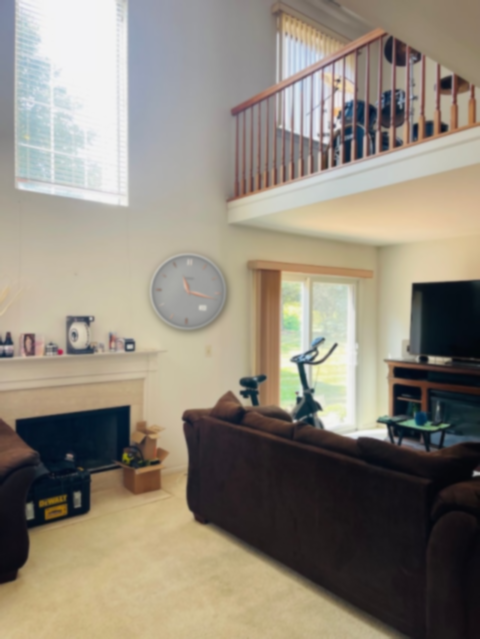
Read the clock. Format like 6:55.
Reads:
11:17
